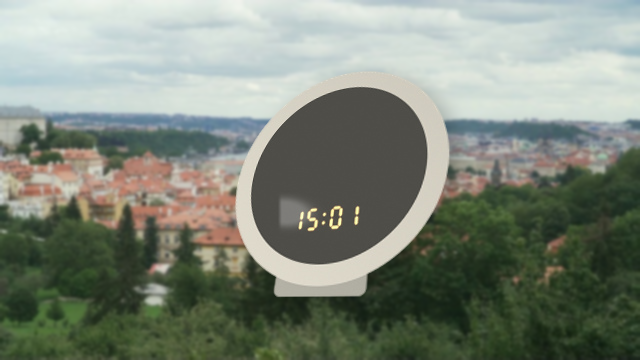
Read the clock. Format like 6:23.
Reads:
15:01
